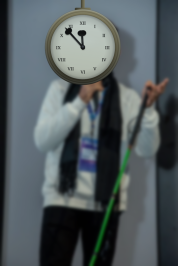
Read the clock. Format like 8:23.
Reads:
11:53
